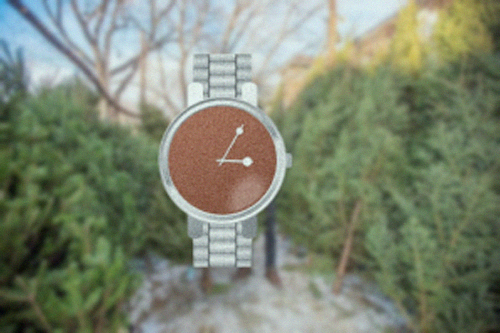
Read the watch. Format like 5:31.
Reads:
3:05
